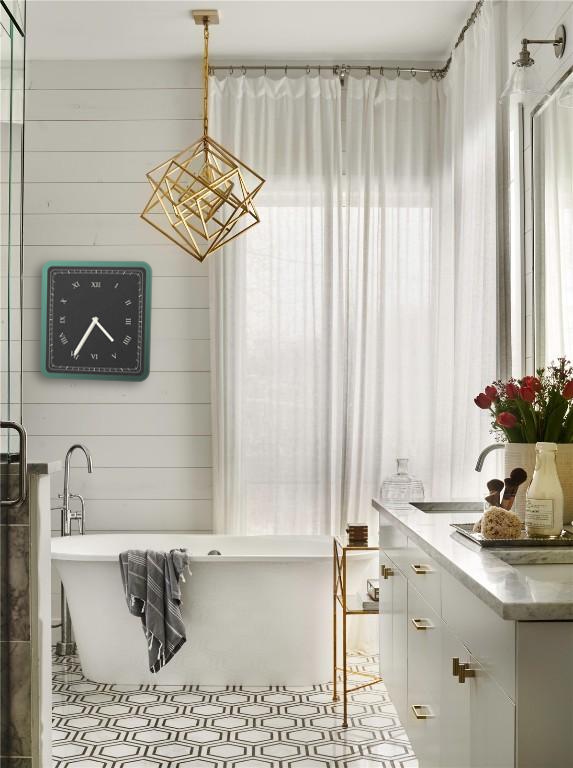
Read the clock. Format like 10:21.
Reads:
4:35
